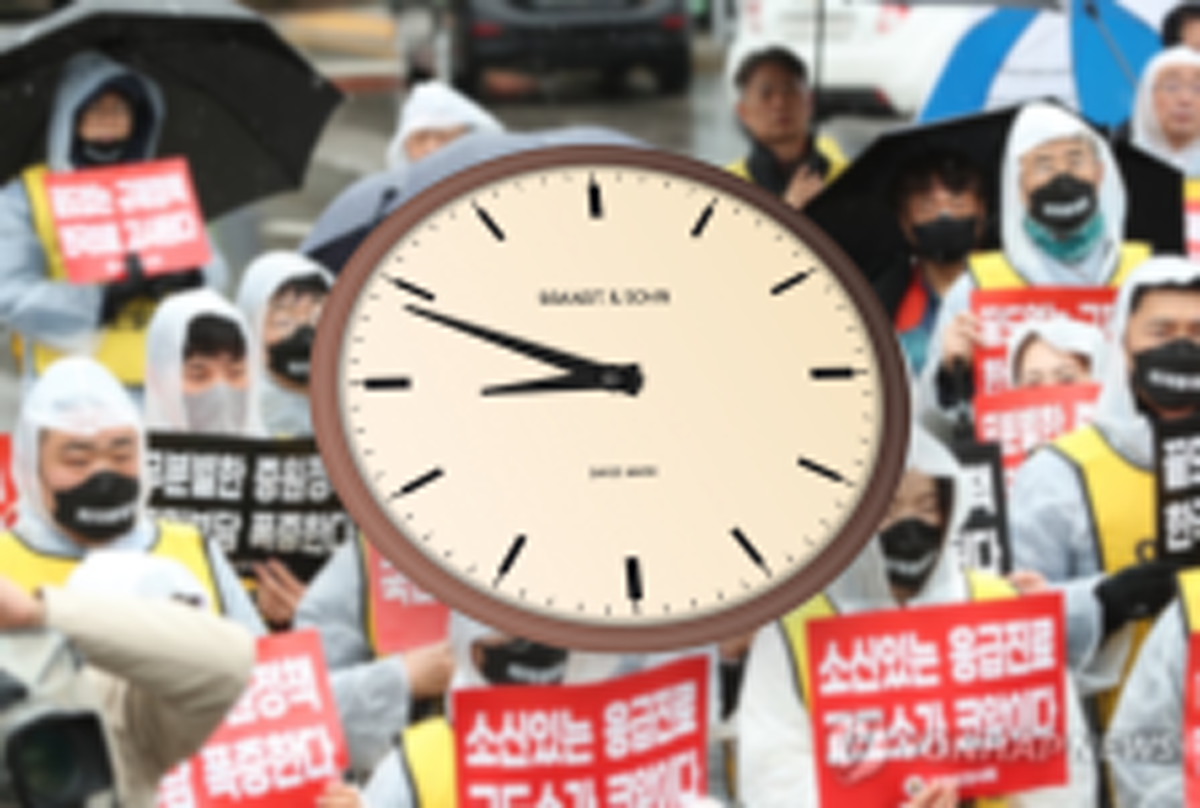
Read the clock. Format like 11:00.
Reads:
8:49
